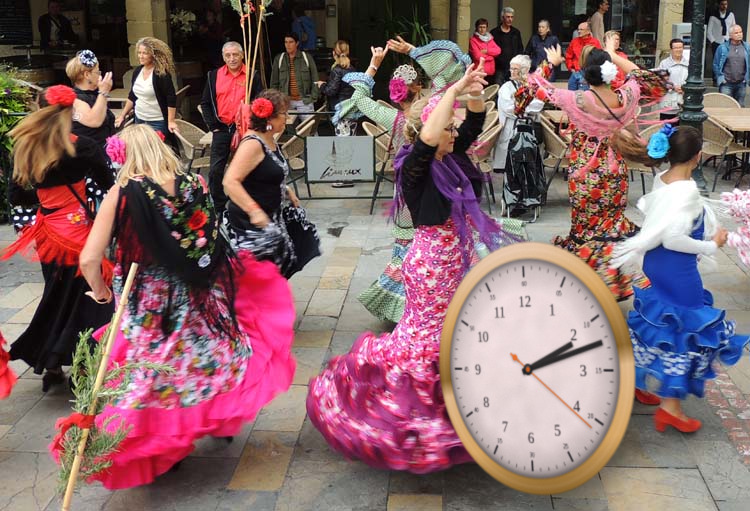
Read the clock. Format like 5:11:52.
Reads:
2:12:21
